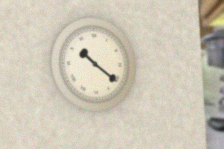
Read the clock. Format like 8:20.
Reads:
10:21
